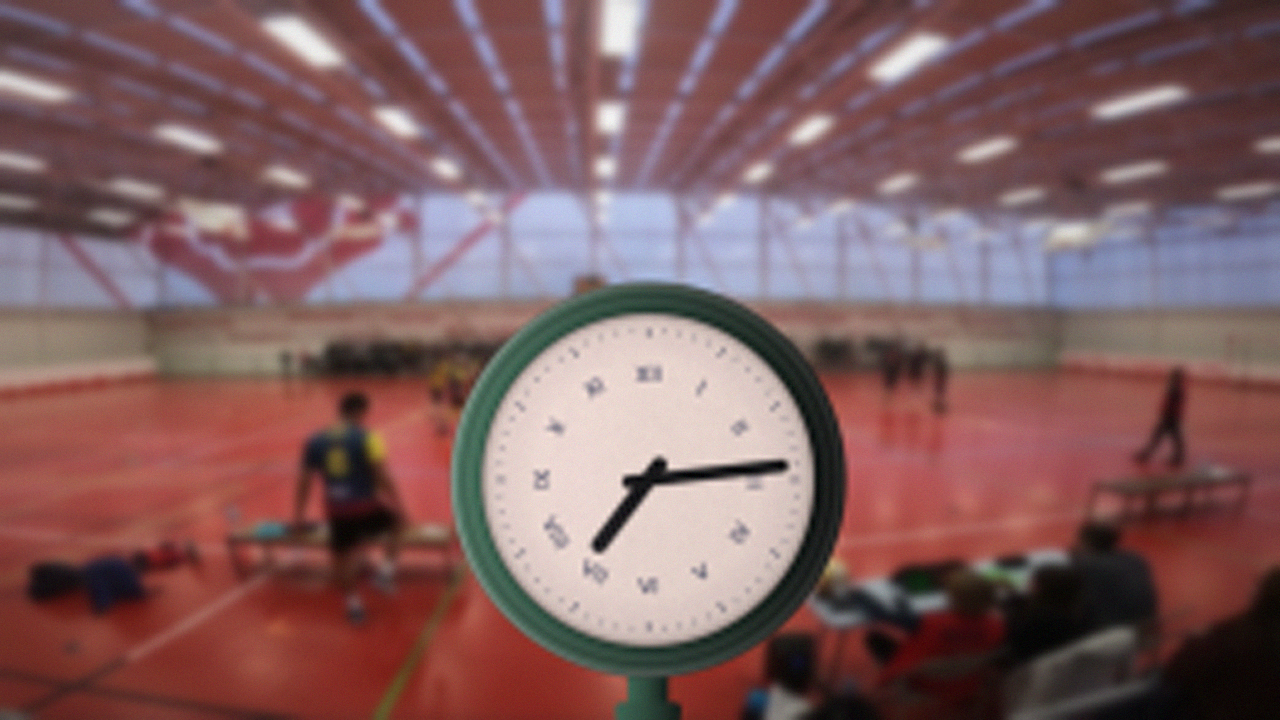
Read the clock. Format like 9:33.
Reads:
7:14
